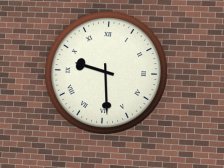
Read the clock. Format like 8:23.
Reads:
9:29
